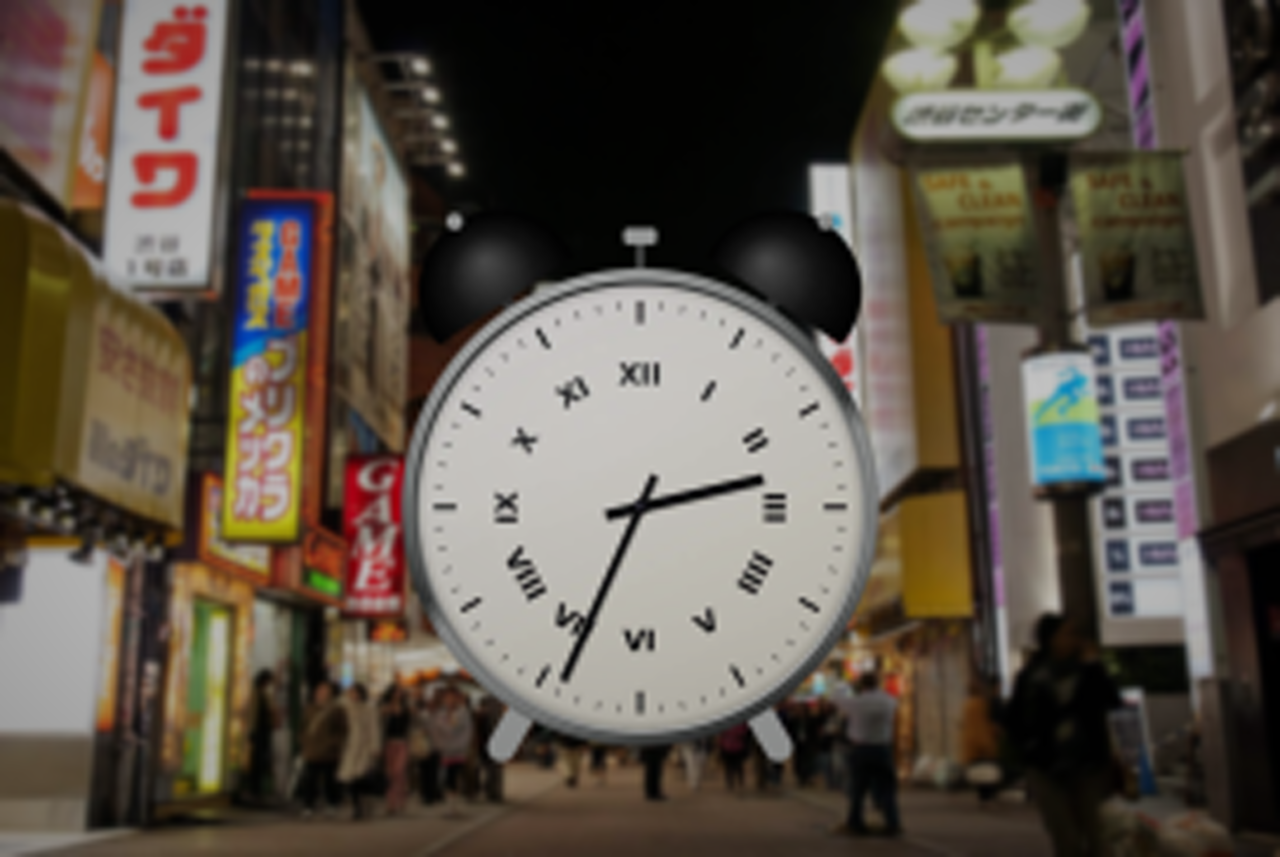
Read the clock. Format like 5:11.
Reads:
2:34
